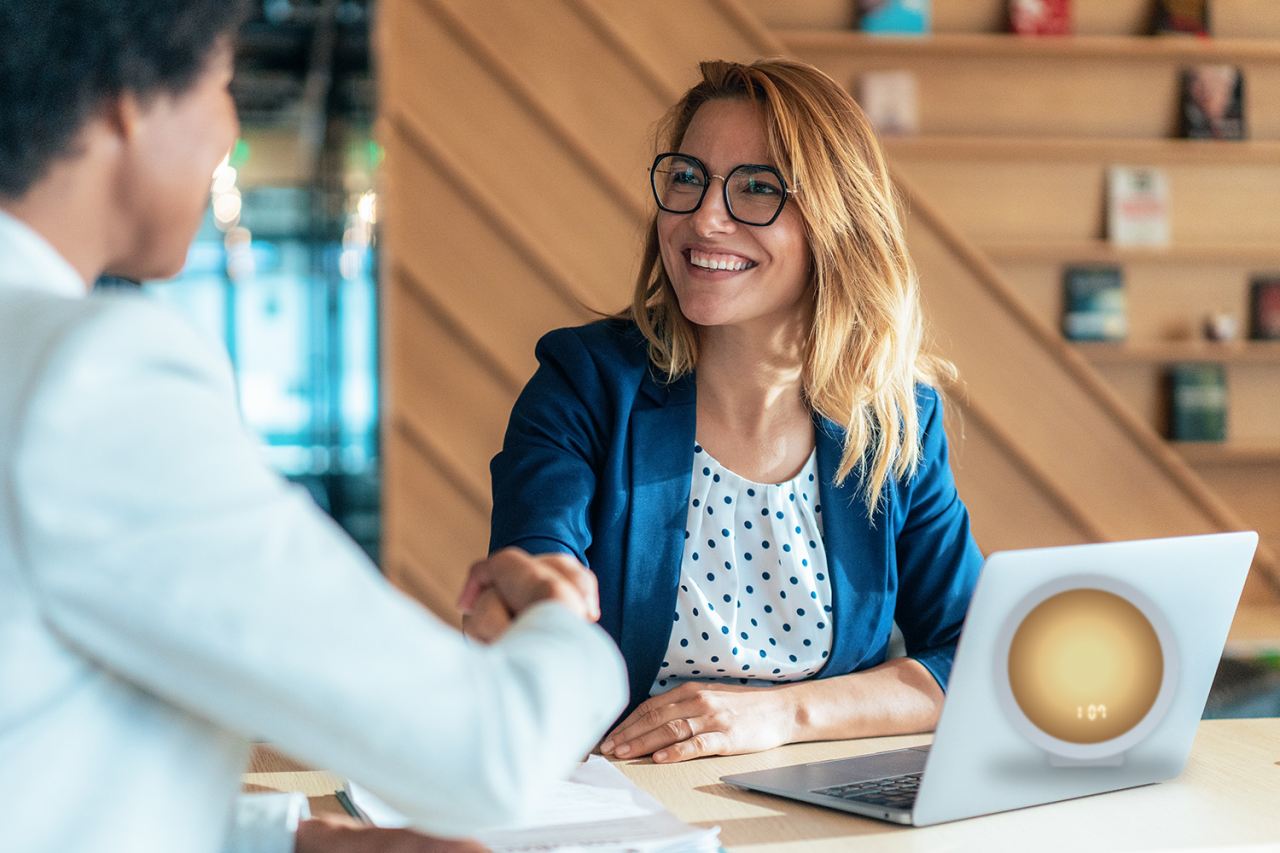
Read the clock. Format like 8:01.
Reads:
1:07
